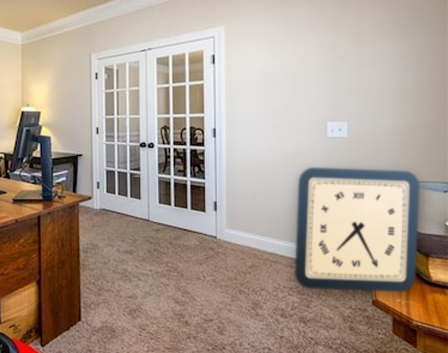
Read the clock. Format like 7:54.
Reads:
7:25
